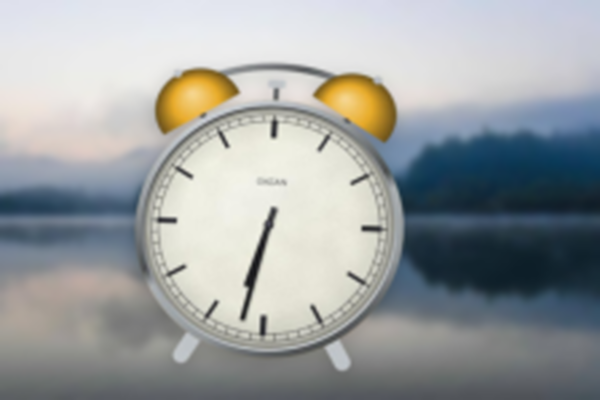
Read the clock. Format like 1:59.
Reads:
6:32
